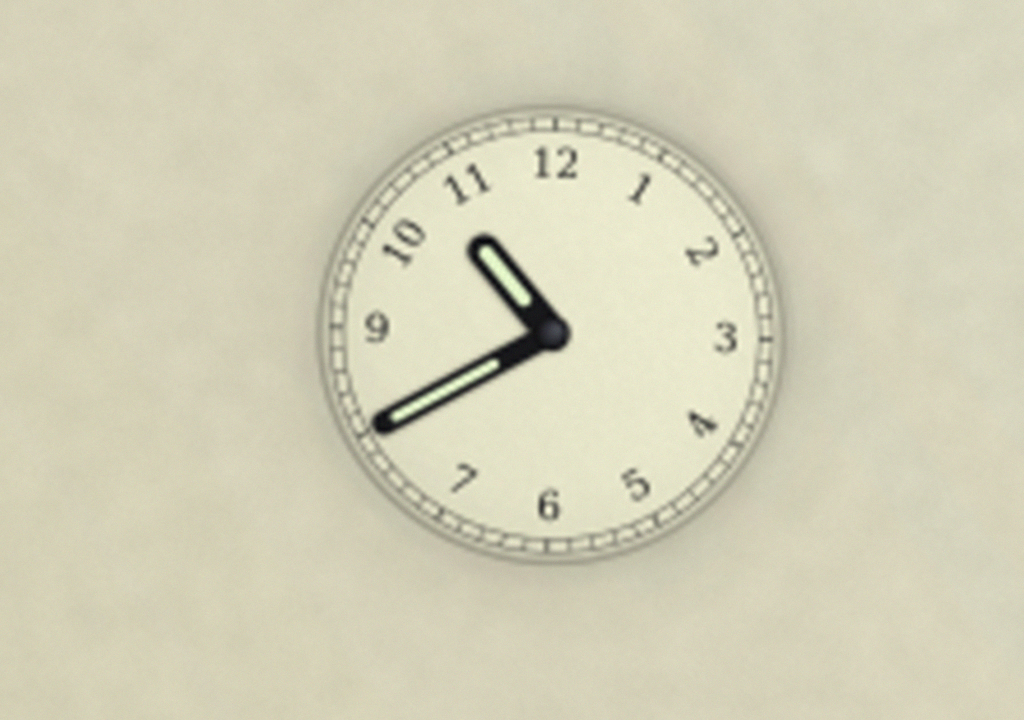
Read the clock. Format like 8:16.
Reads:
10:40
